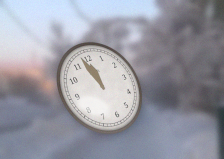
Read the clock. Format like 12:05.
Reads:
11:58
